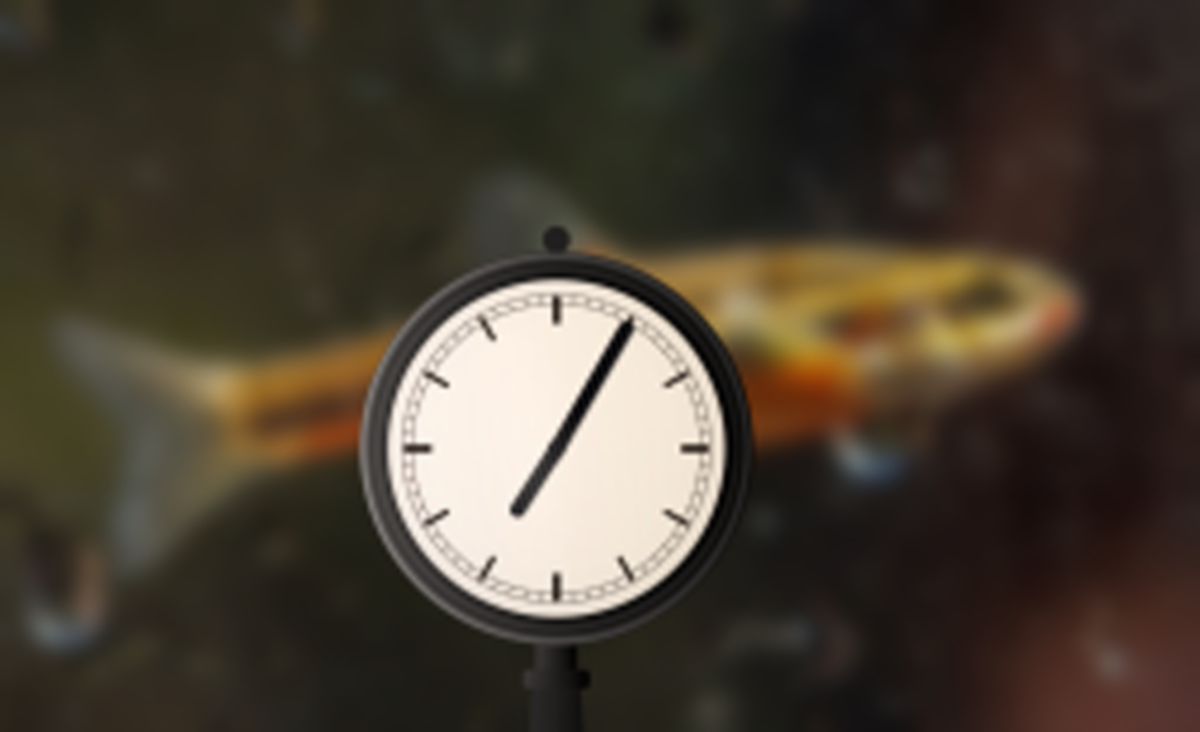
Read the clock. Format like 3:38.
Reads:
7:05
